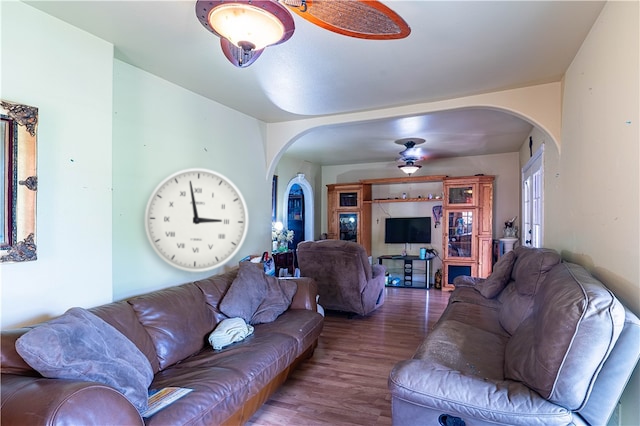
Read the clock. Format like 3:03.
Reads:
2:58
